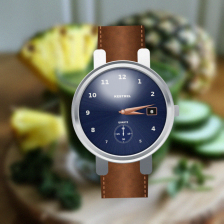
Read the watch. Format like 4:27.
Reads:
3:13
